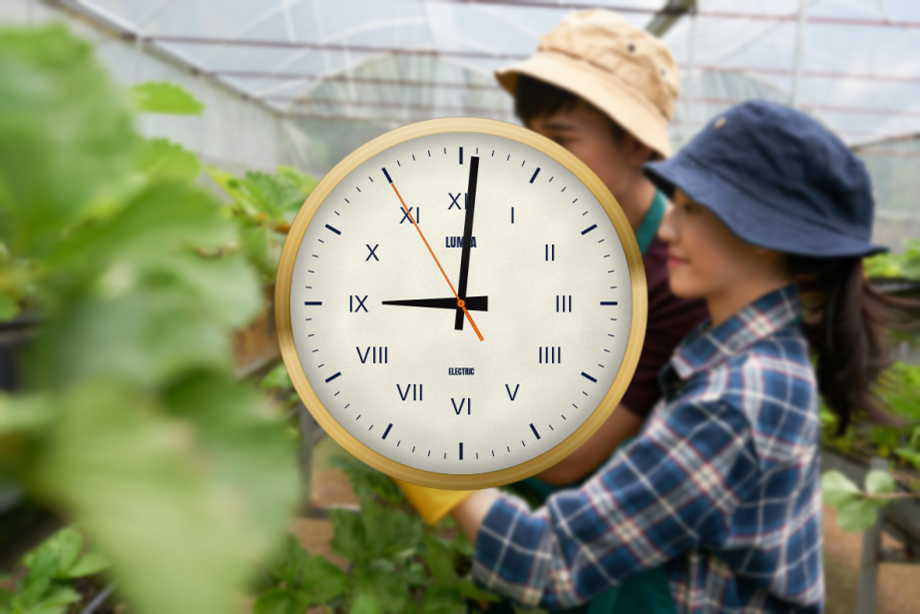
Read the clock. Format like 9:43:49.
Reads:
9:00:55
